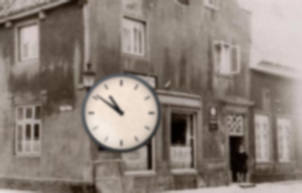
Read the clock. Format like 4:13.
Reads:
10:51
